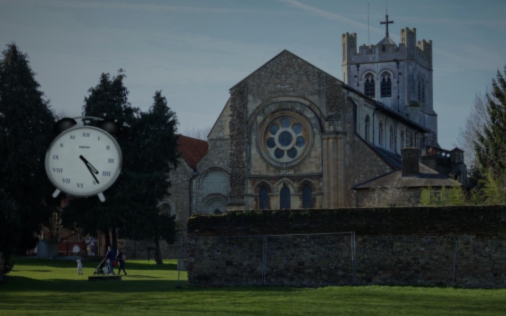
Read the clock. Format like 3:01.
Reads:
4:24
